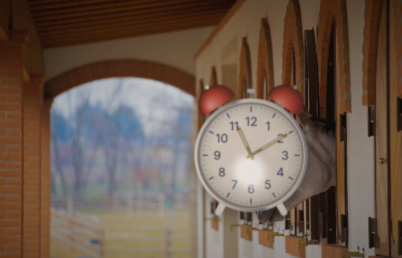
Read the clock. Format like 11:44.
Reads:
11:10
